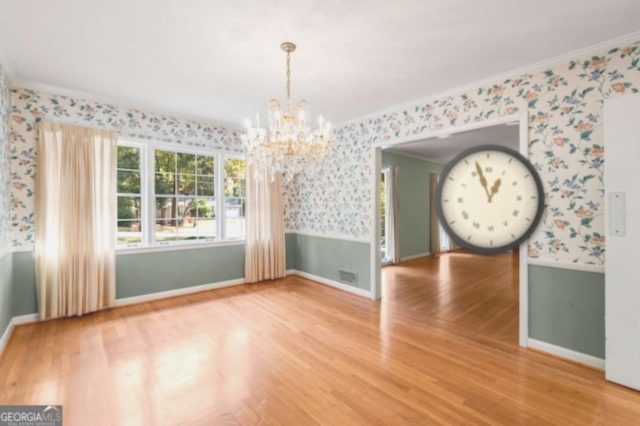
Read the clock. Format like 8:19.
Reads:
12:57
